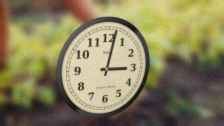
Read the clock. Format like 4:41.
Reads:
3:02
